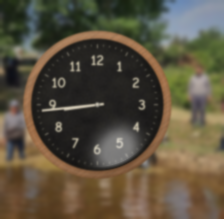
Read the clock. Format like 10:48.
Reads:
8:44
